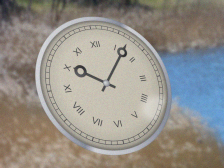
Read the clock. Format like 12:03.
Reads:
10:07
